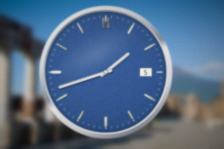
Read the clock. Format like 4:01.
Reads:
1:42
